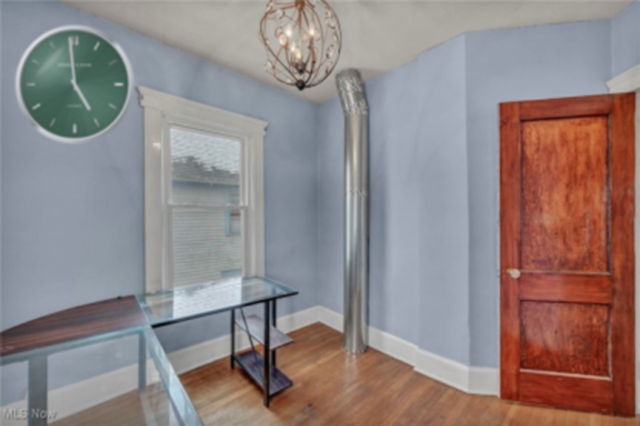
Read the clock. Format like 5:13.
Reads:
4:59
